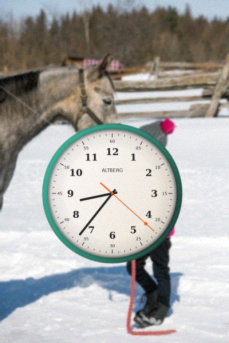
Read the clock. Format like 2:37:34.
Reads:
8:36:22
